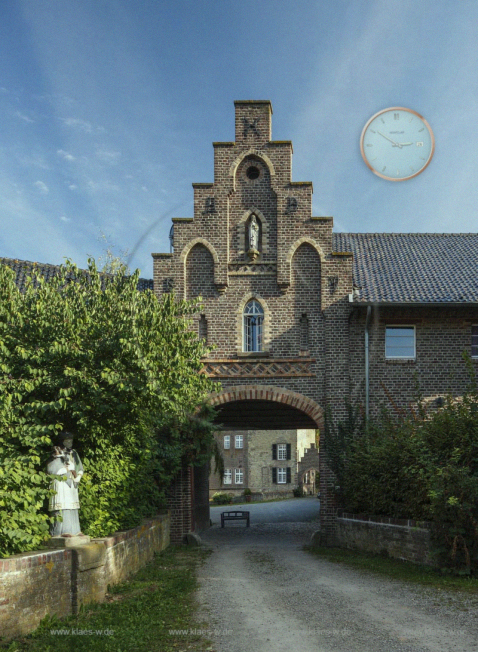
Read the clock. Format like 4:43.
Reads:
2:51
